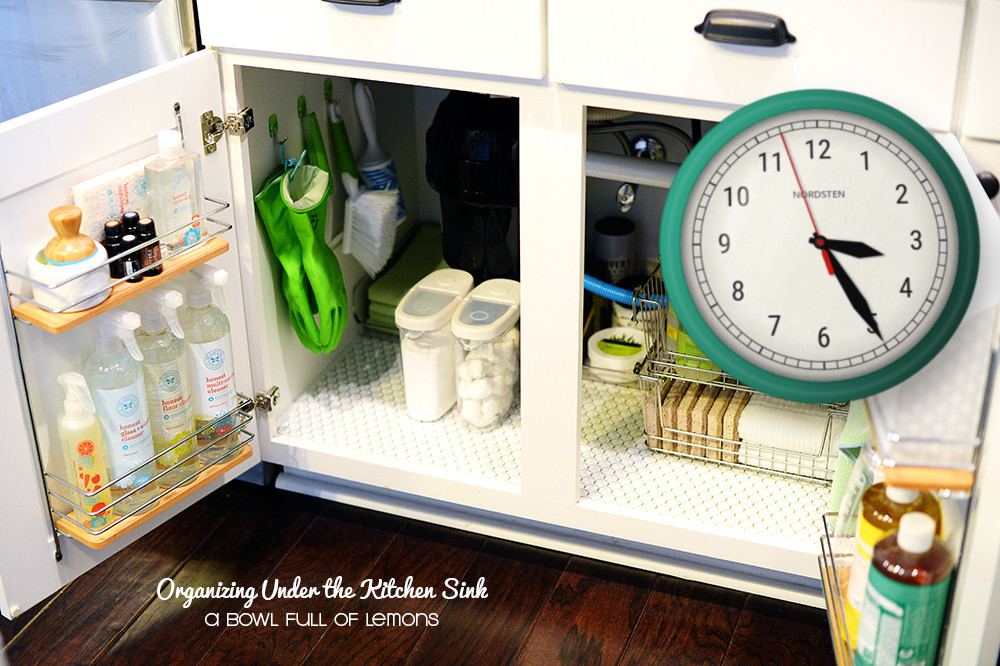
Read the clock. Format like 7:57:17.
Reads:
3:24:57
